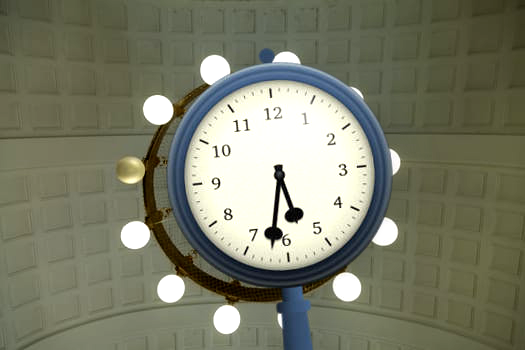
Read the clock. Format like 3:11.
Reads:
5:32
